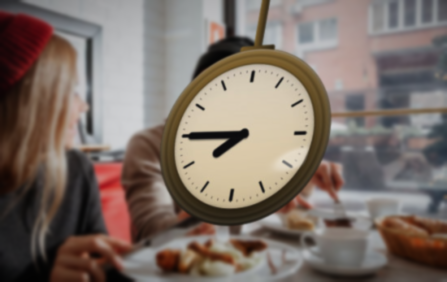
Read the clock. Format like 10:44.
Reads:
7:45
